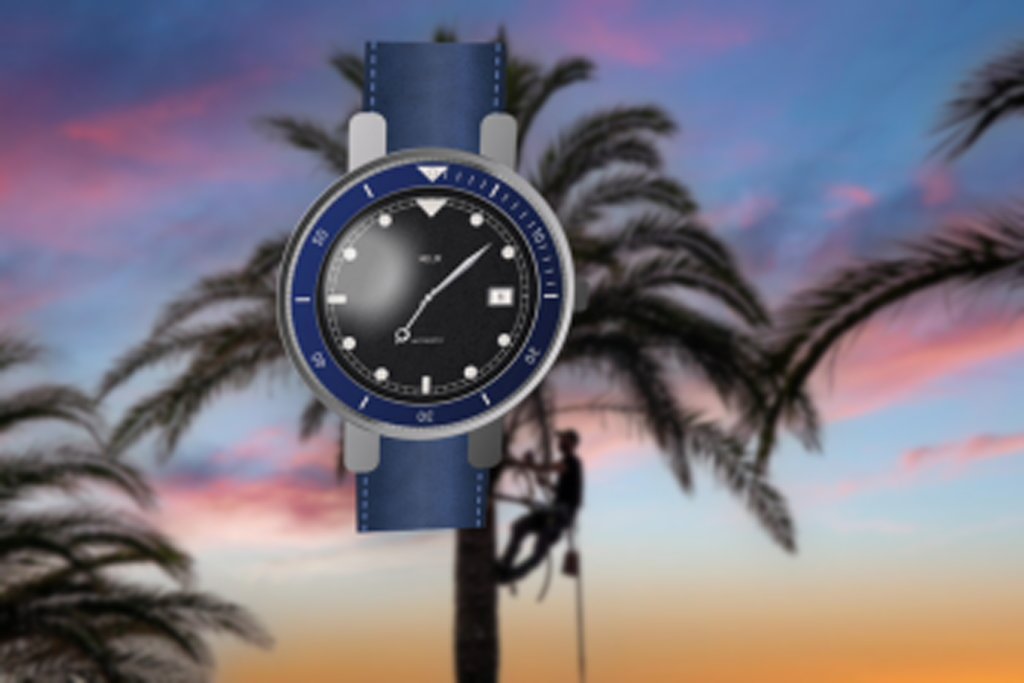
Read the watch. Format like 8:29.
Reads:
7:08
